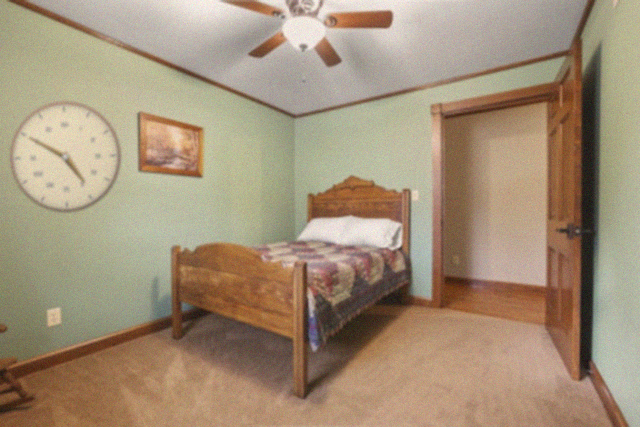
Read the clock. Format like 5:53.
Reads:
4:50
